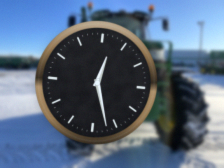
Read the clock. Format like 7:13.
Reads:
12:27
